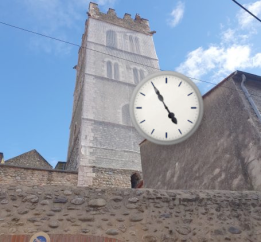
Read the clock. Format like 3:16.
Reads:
4:55
